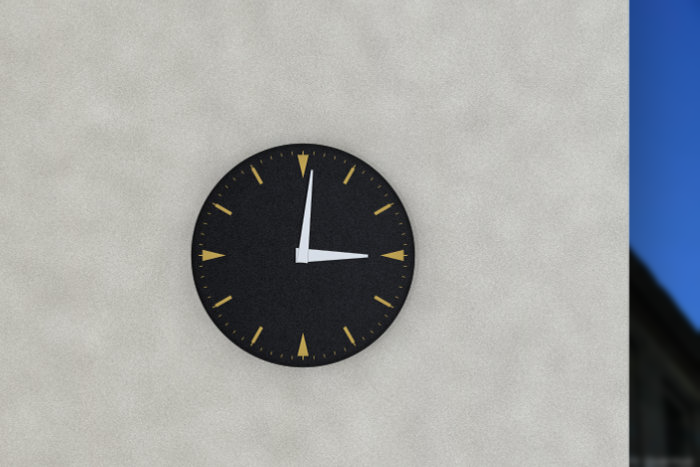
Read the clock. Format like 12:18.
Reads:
3:01
